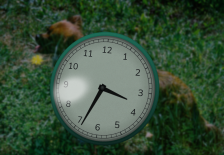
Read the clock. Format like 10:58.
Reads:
3:34
